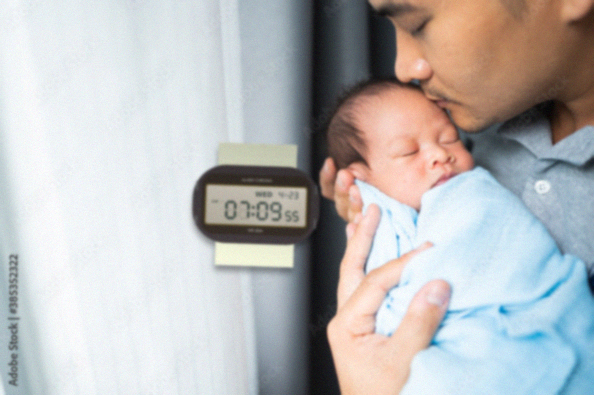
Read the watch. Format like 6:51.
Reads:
7:09
